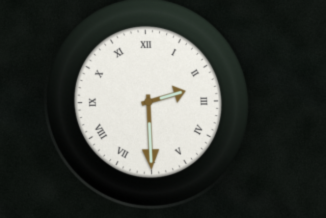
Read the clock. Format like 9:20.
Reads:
2:30
